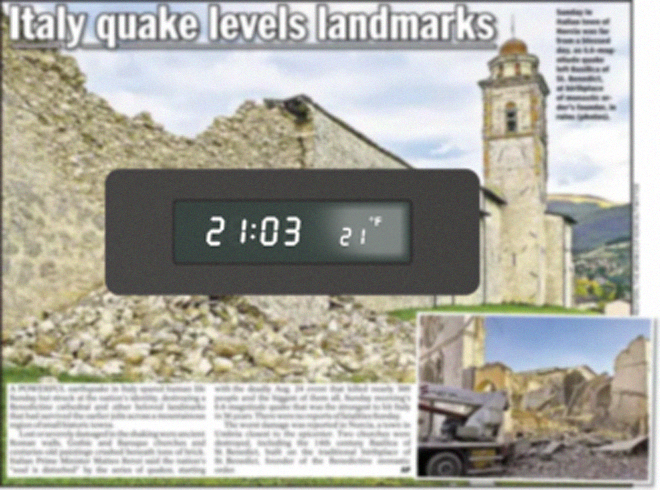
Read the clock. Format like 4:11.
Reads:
21:03
